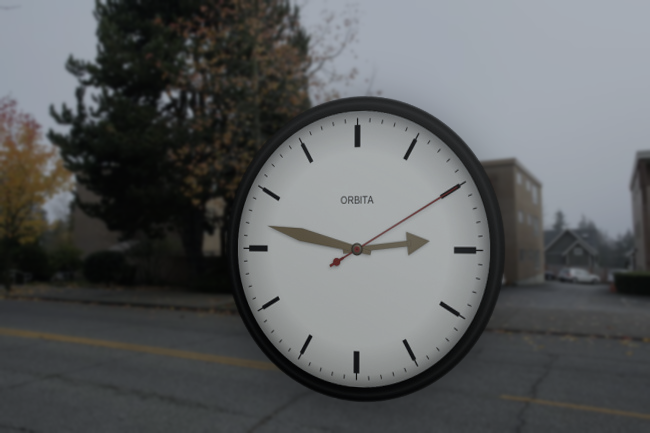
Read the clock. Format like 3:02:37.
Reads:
2:47:10
